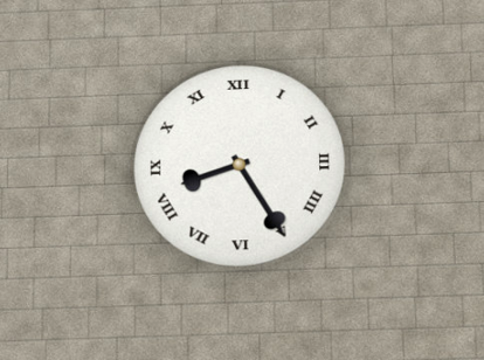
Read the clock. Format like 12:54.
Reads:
8:25
